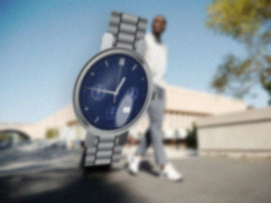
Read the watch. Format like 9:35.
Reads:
12:46
